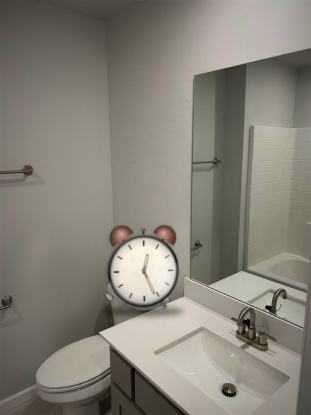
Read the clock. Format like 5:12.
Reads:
12:26
